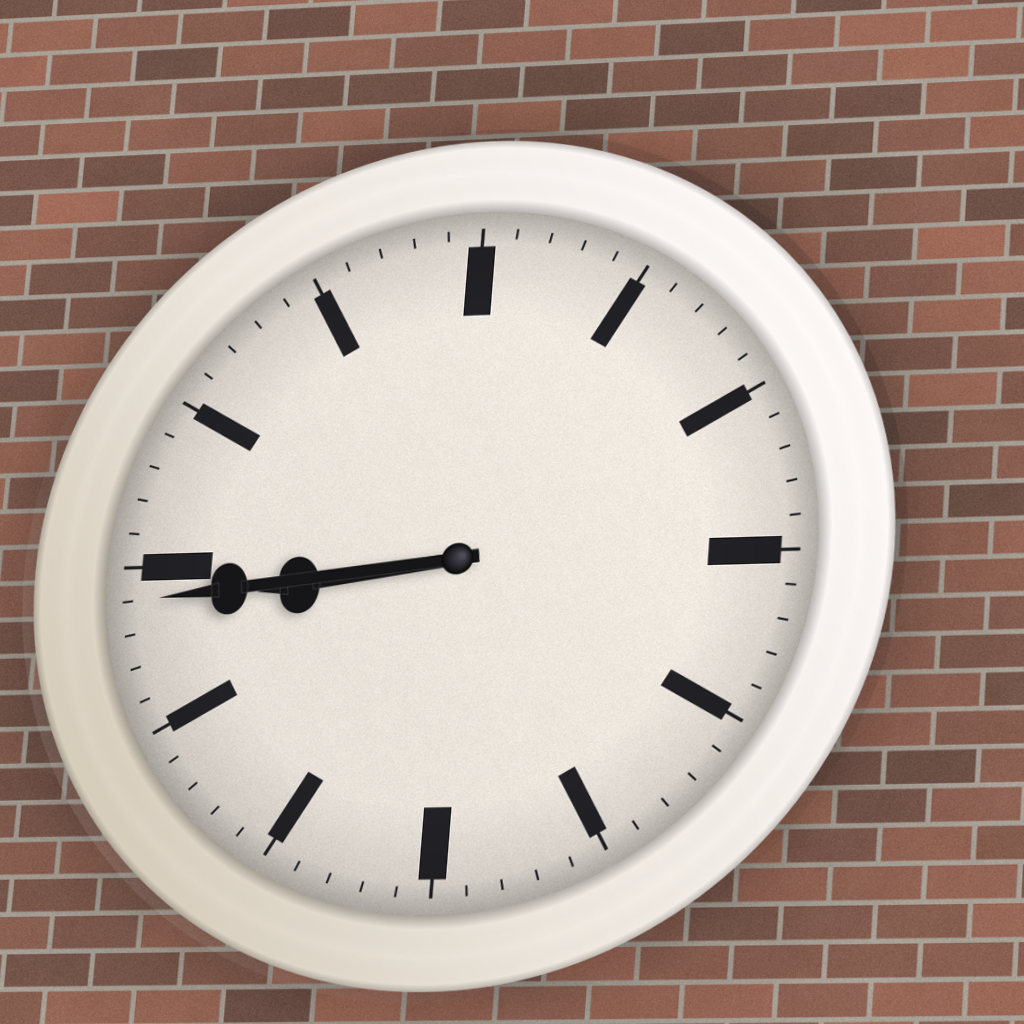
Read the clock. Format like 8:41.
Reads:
8:44
